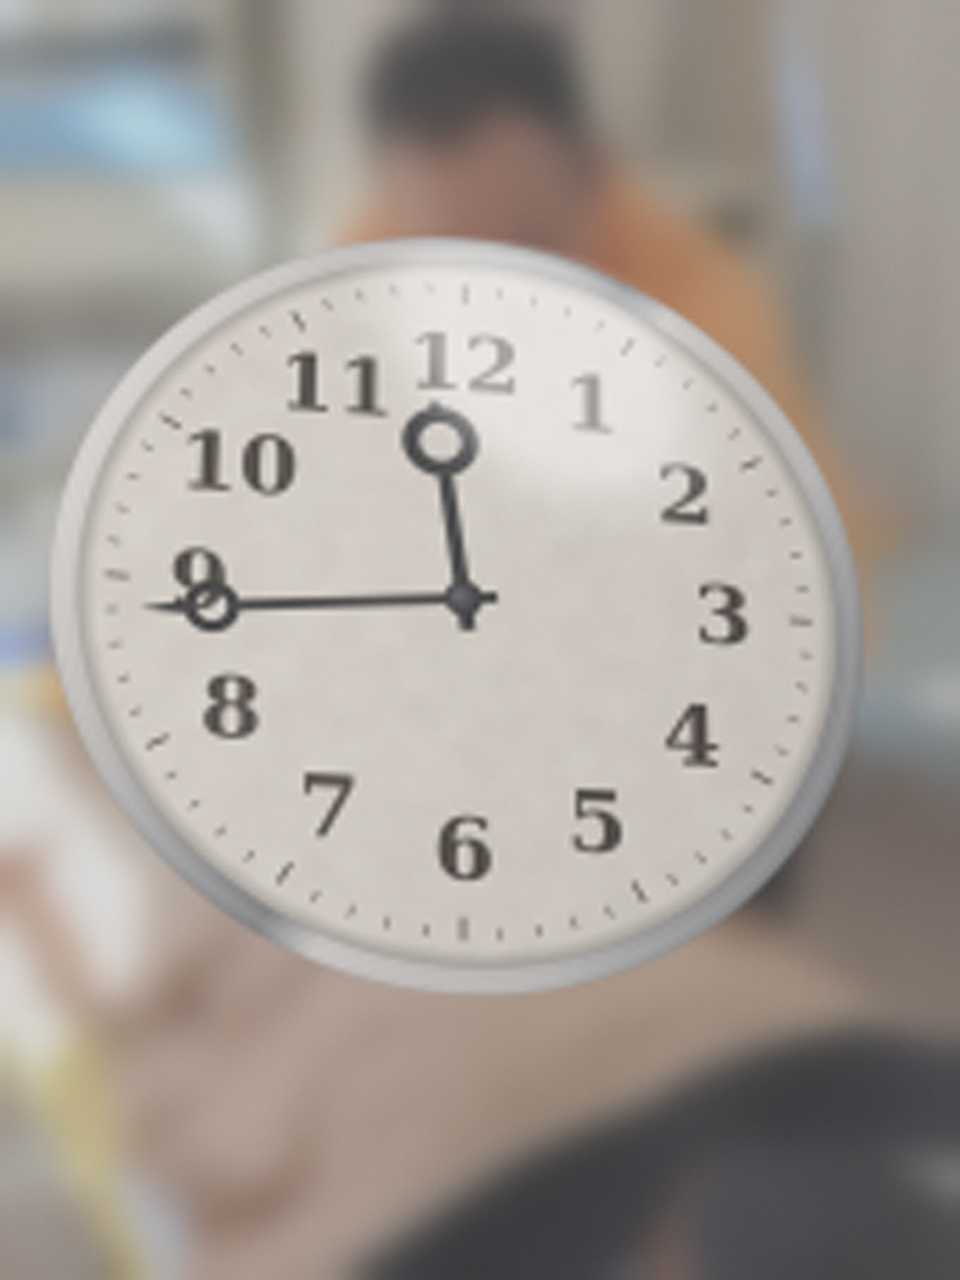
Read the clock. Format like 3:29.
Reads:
11:44
